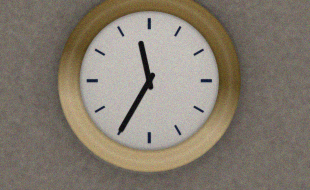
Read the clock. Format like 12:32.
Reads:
11:35
